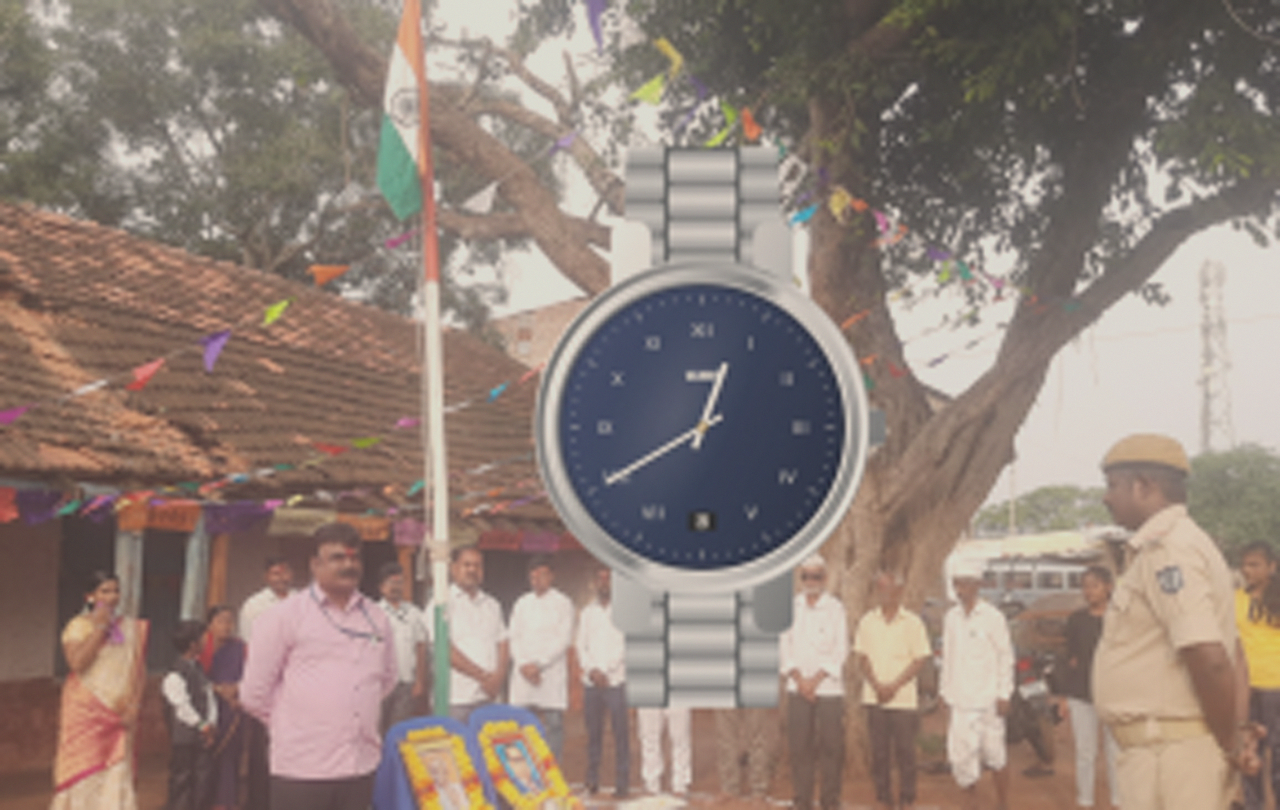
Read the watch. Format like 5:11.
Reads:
12:40
